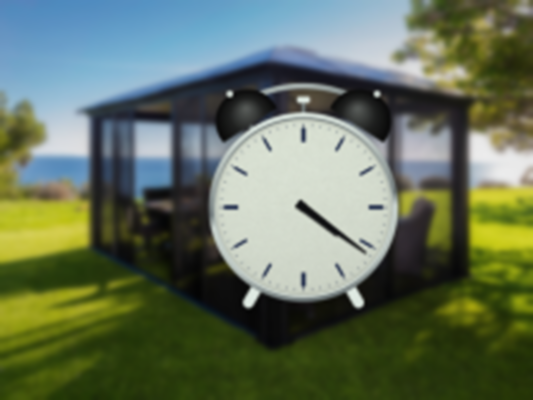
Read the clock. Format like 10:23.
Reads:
4:21
